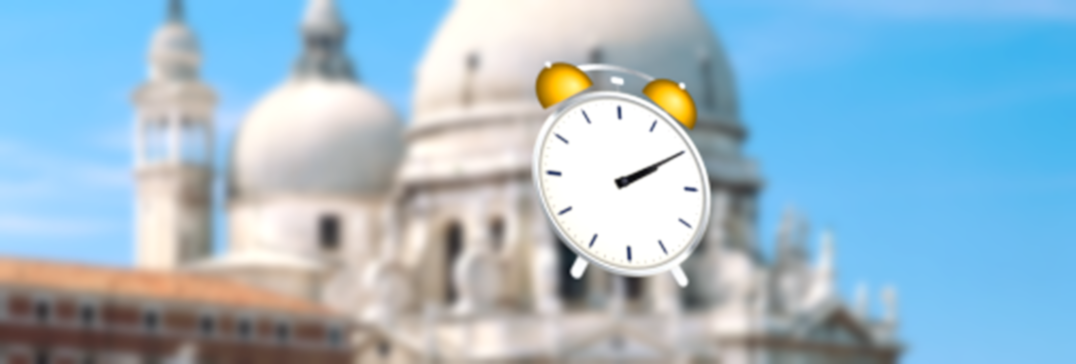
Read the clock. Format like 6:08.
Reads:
2:10
